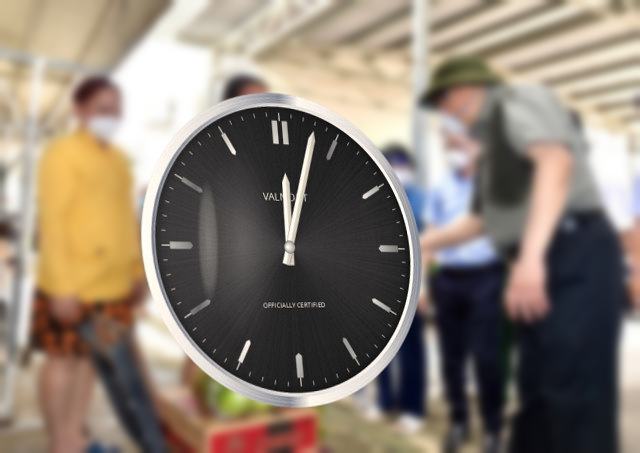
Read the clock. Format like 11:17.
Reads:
12:03
